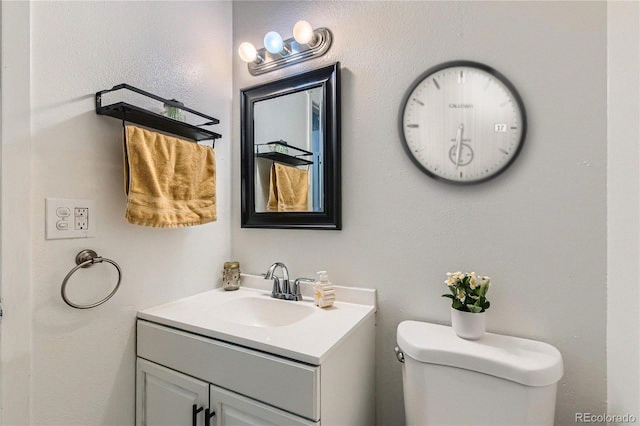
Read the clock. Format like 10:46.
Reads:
6:31
